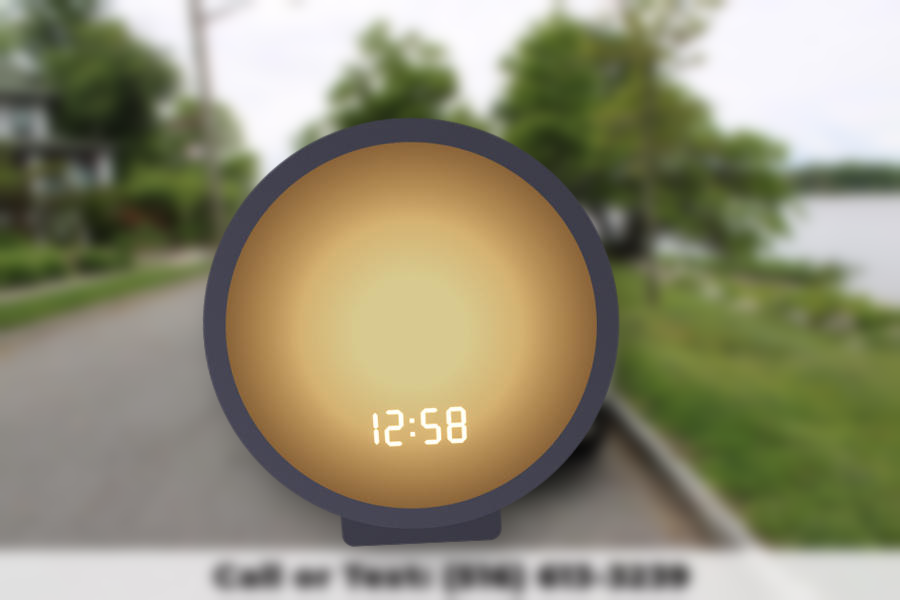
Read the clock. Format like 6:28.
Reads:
12:58
